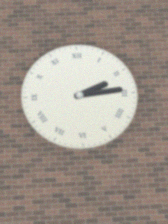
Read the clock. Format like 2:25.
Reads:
2:14
